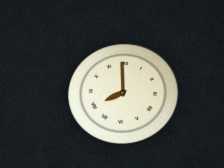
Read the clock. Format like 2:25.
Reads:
7:59
